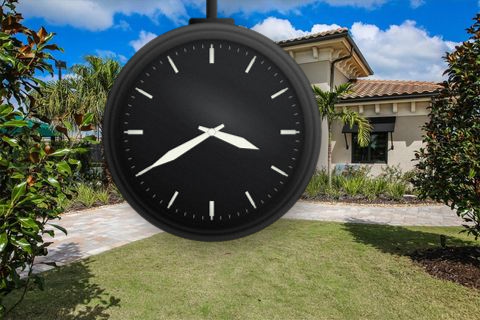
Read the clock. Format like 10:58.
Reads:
3:40
